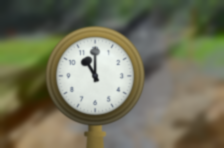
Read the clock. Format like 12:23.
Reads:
11:00
